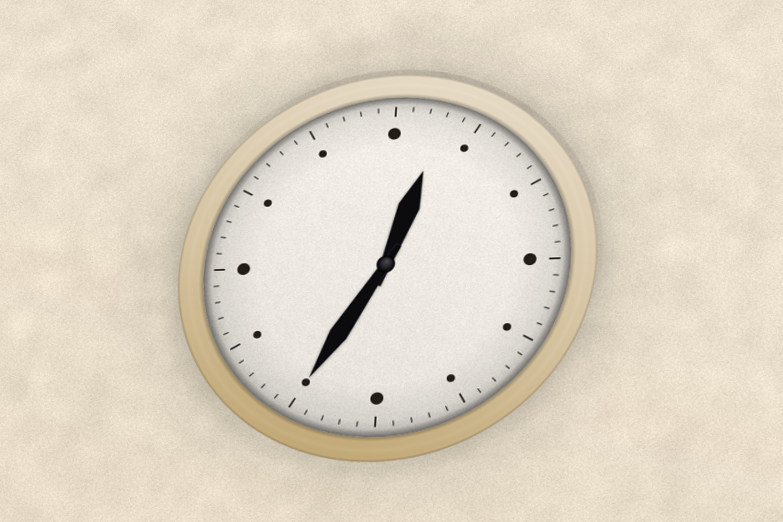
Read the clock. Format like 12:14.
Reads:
12:35
